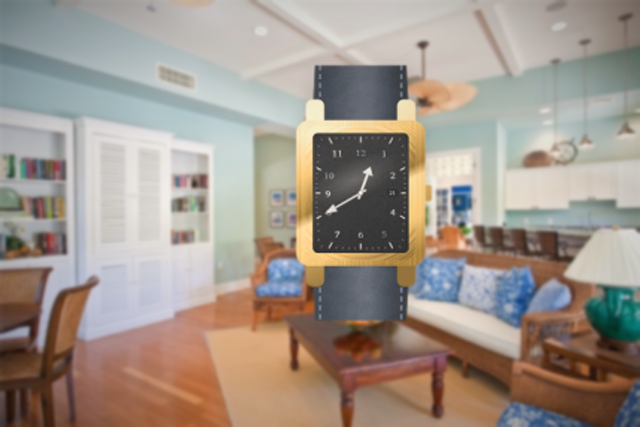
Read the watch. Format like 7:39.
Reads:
12:40
